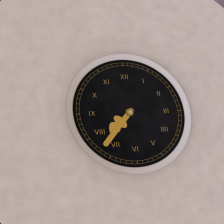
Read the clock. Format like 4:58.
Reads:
7:37
